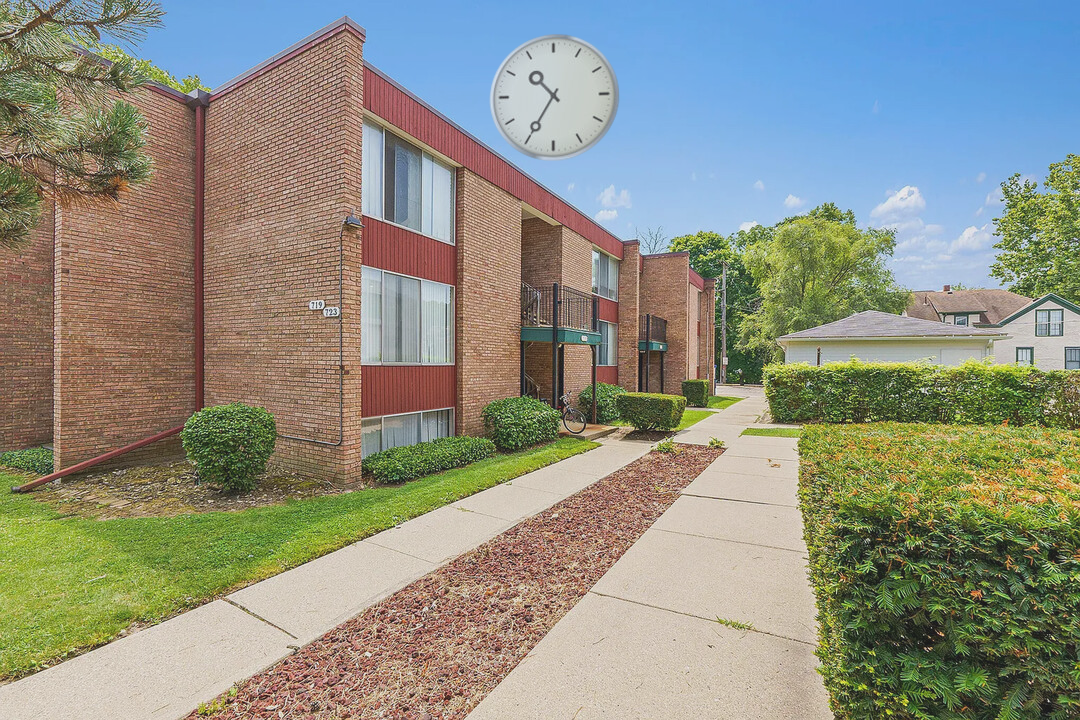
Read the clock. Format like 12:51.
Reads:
10:35
